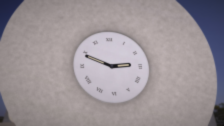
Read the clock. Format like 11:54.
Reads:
2:49
